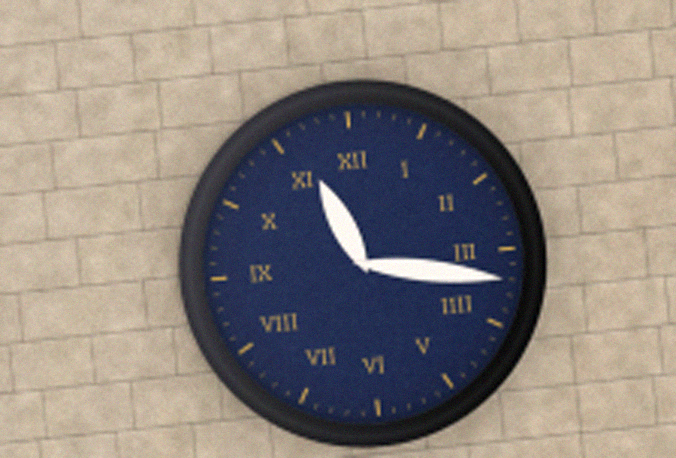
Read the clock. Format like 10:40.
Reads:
11:17
